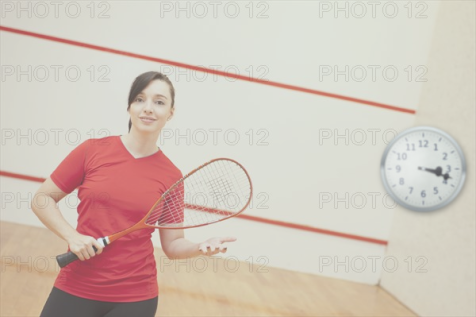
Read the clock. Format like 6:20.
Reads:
3:18
